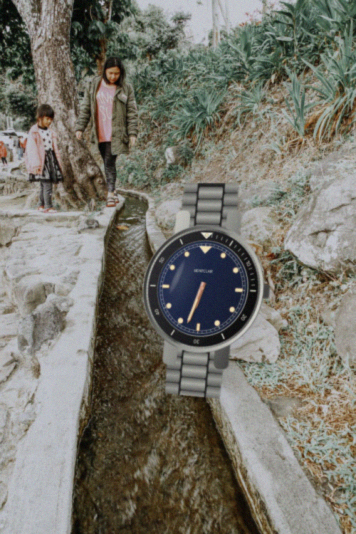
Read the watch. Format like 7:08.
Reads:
6:33
